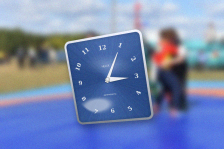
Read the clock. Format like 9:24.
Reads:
3:05
